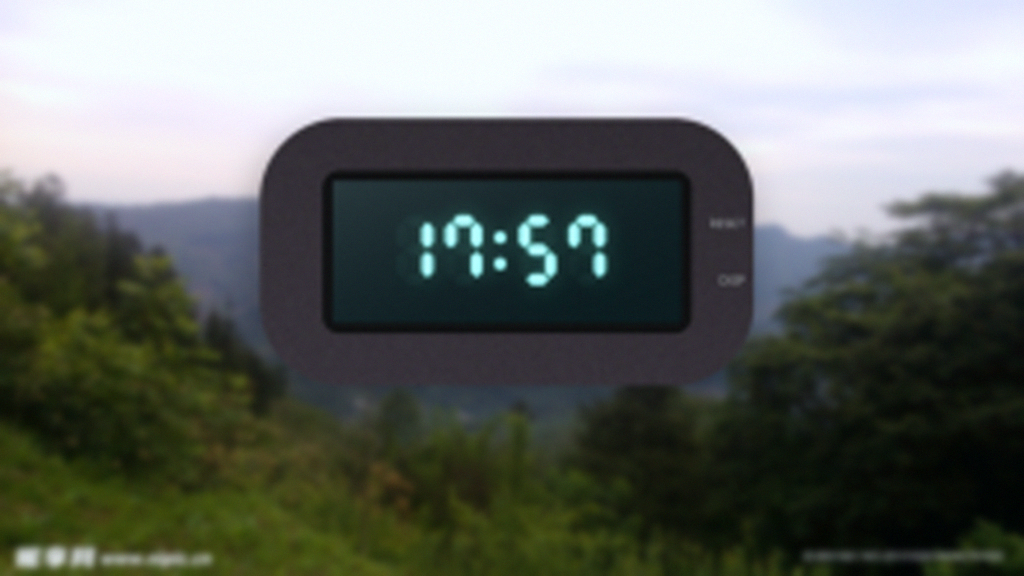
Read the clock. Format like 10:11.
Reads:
17:57
